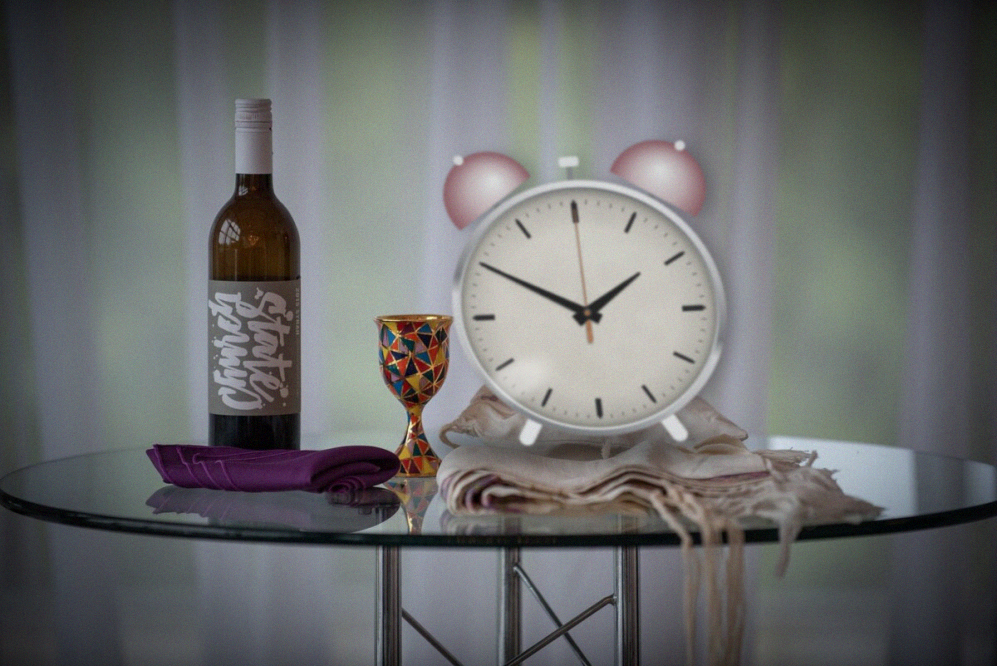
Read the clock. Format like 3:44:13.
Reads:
1:50:00
